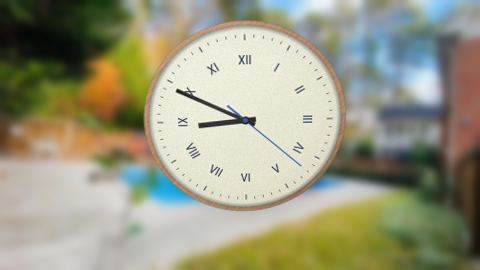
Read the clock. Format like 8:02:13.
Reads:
8:49:22
